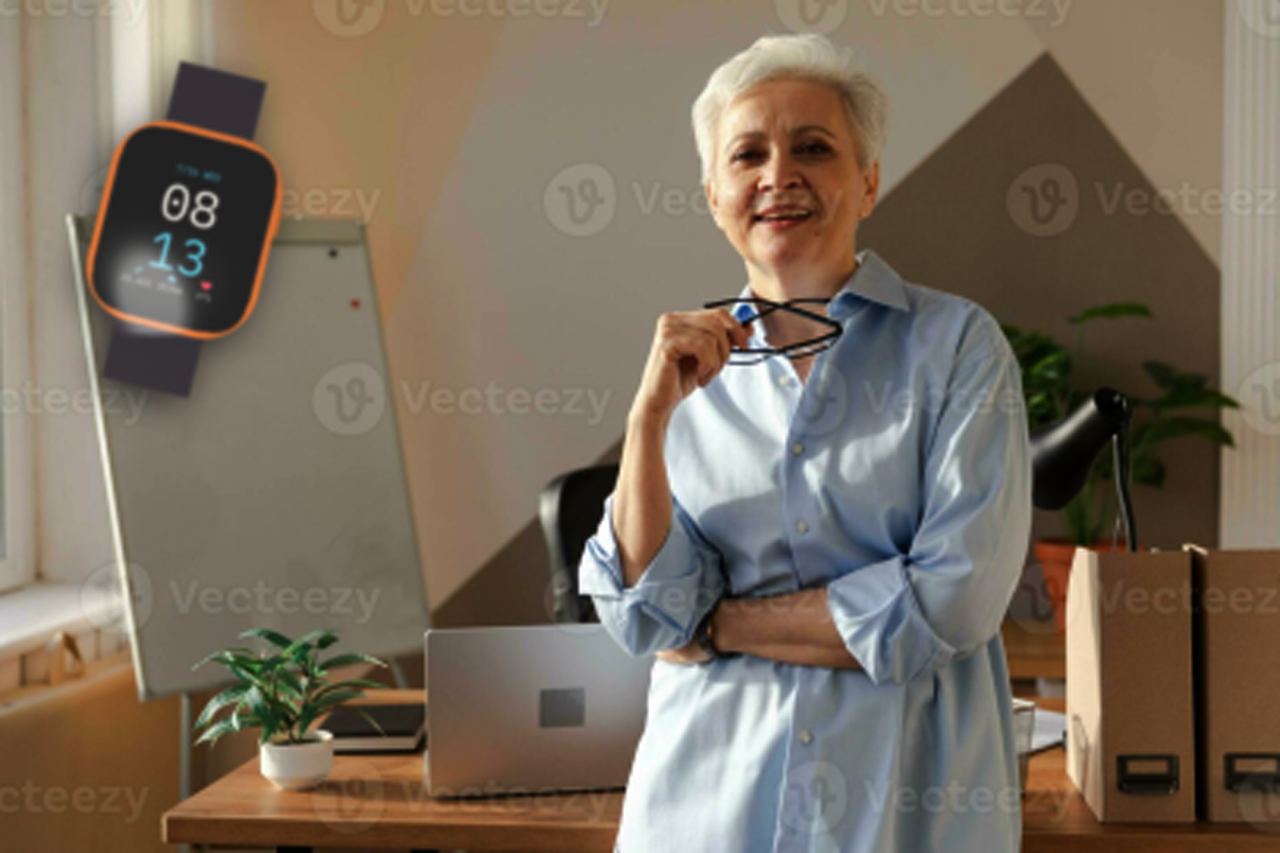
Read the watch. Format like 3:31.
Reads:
8:13
